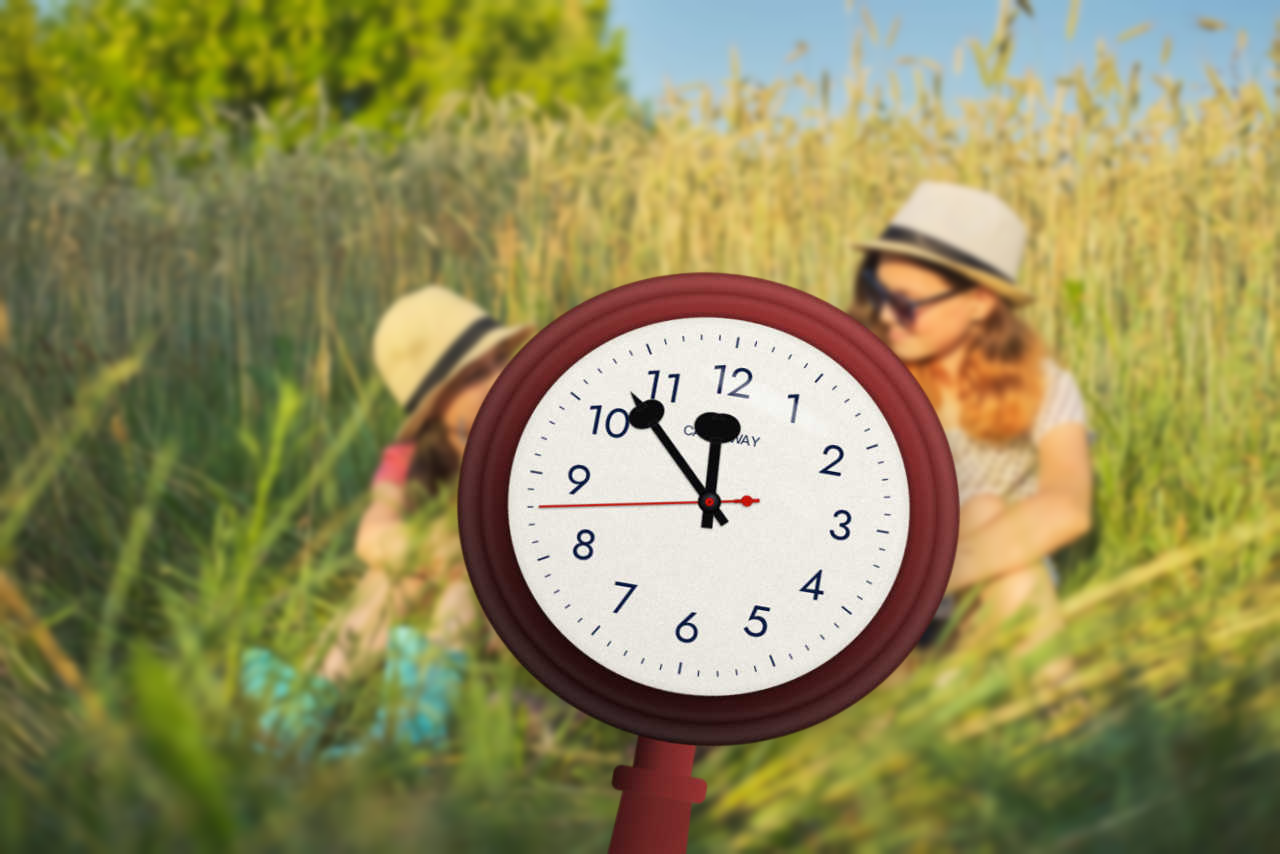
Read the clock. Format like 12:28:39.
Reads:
11:52:43
